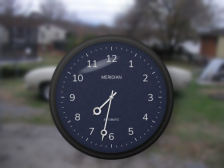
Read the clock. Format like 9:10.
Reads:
7:32
